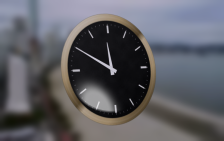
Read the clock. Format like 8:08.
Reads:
11:50
